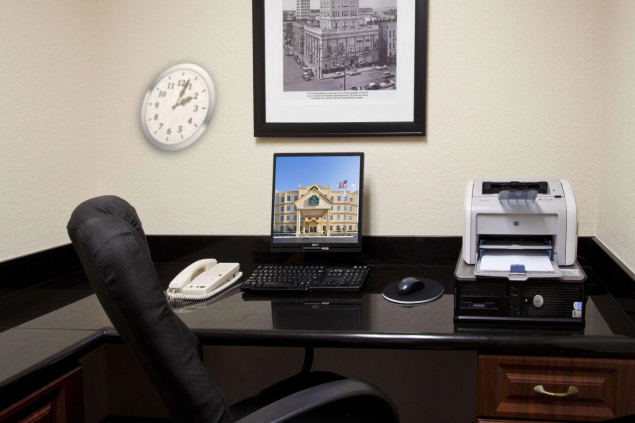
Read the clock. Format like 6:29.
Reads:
2:03
